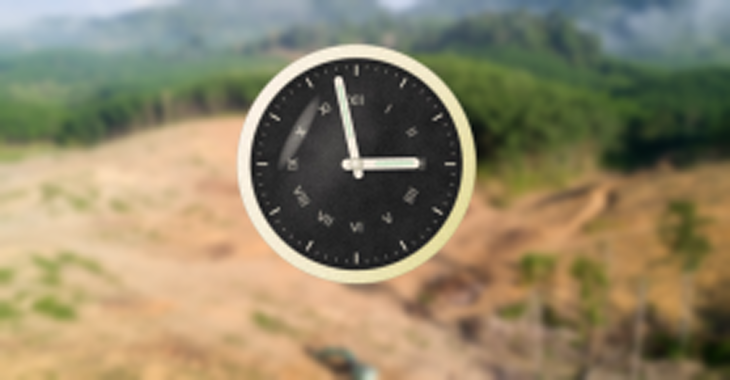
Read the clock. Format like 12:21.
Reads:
2:58
